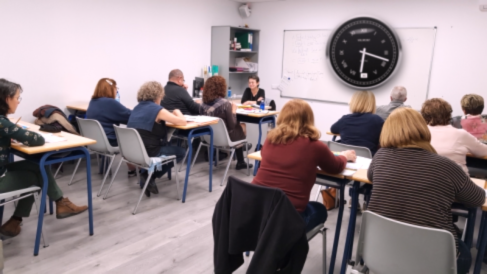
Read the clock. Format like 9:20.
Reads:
6:18
